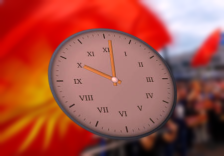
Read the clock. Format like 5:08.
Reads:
10:01
